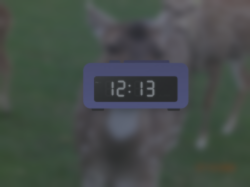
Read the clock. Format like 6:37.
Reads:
12:13
